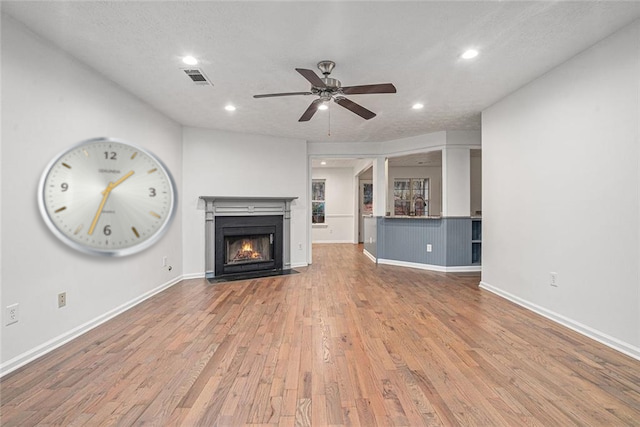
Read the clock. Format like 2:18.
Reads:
1:33
